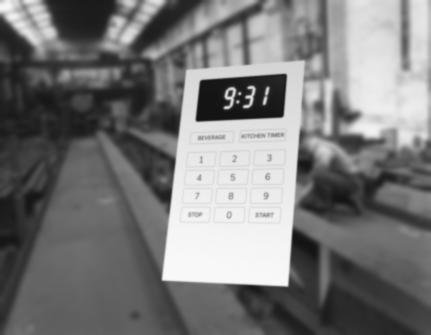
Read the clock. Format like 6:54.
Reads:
9:31
